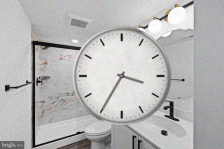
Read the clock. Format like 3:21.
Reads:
3:35
